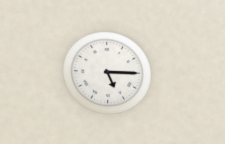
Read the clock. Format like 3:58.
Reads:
5:15
